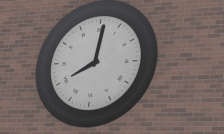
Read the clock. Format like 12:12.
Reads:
8:01
